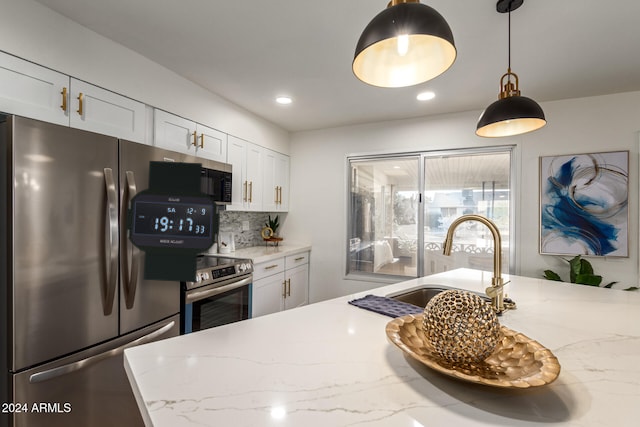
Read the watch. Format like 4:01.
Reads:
19:17
